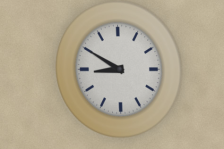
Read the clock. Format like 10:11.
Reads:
8:50
